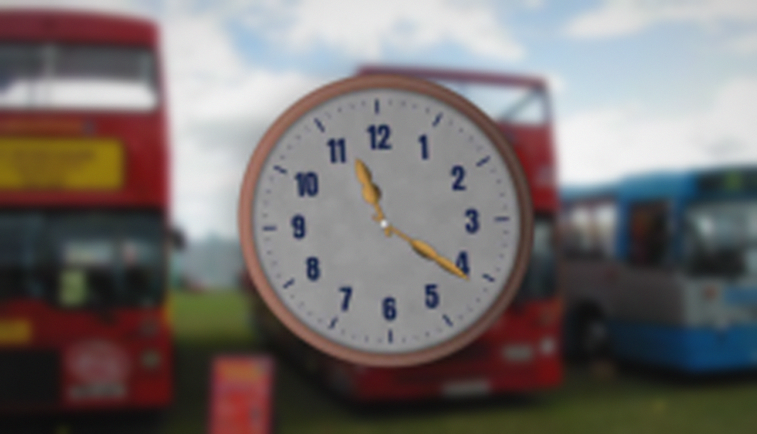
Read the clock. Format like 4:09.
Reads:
11:21
